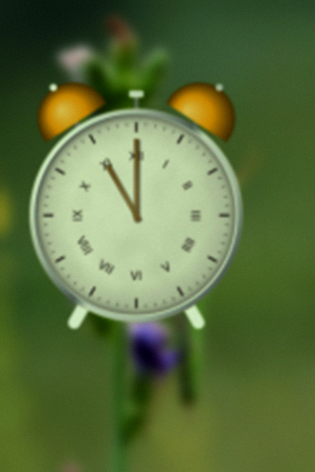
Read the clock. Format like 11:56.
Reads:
11:00
